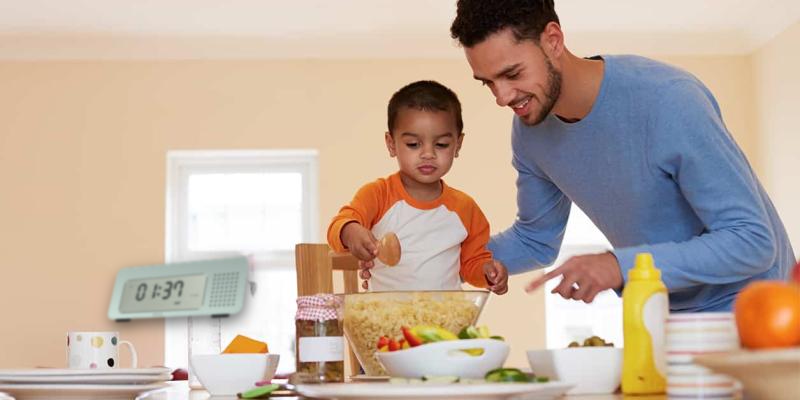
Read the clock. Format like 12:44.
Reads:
1:37
